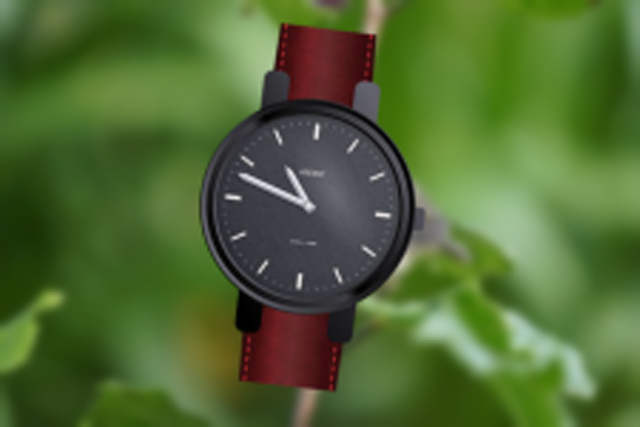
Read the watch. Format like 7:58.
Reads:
10:48
